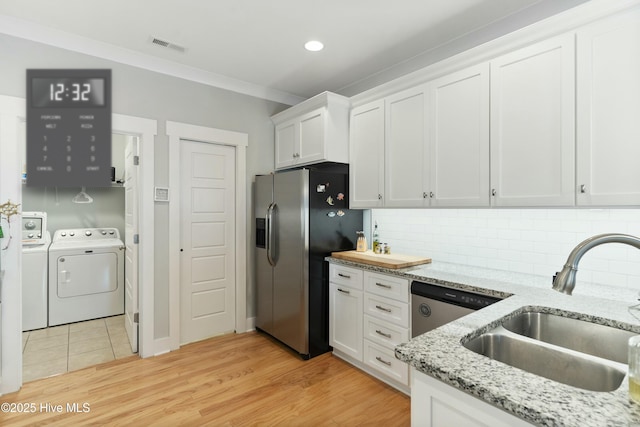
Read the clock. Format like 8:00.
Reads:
12:32
